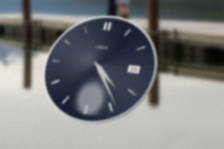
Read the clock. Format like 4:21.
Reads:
4:24
